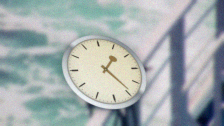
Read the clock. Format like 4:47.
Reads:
1:24
